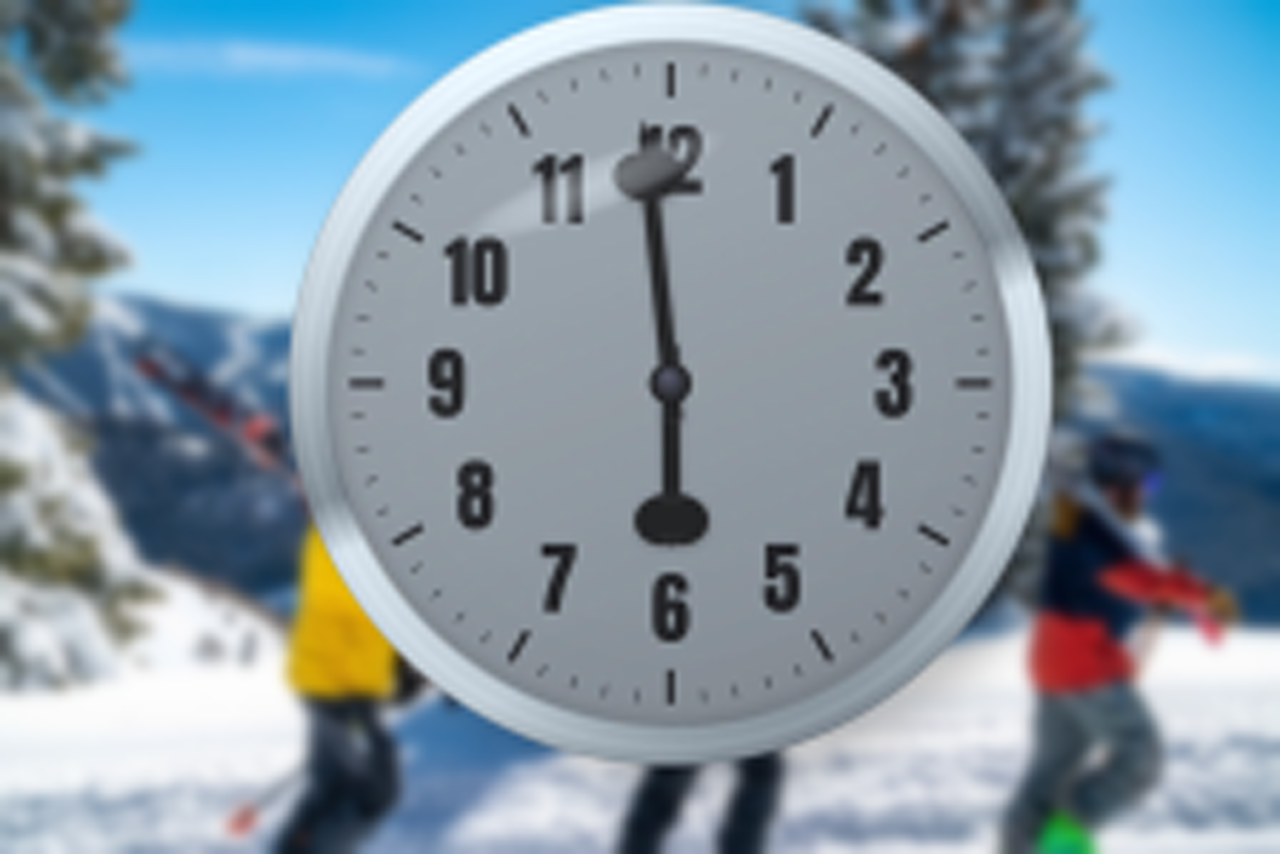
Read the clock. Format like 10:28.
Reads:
5:59
